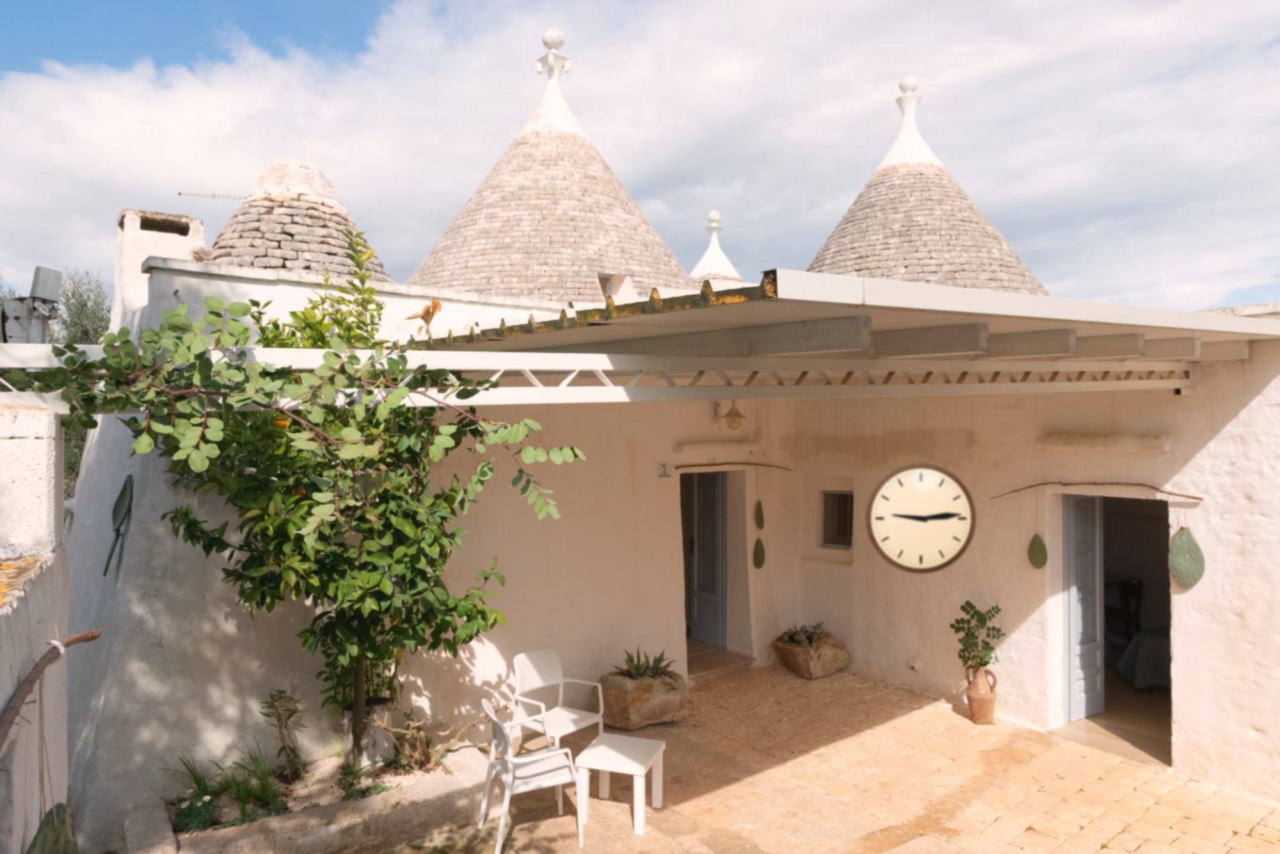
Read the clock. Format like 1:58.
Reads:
9:14
